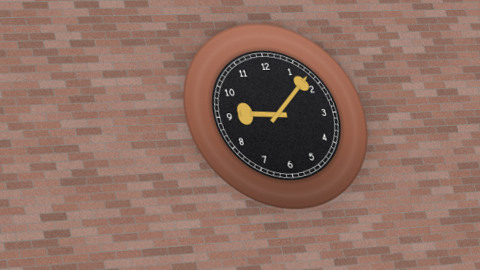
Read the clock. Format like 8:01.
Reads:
9:08
